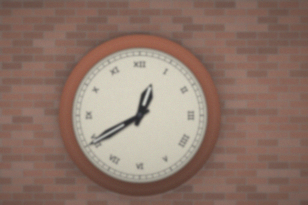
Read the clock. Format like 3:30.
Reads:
12:40
